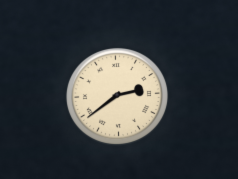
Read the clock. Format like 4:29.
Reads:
2:39
